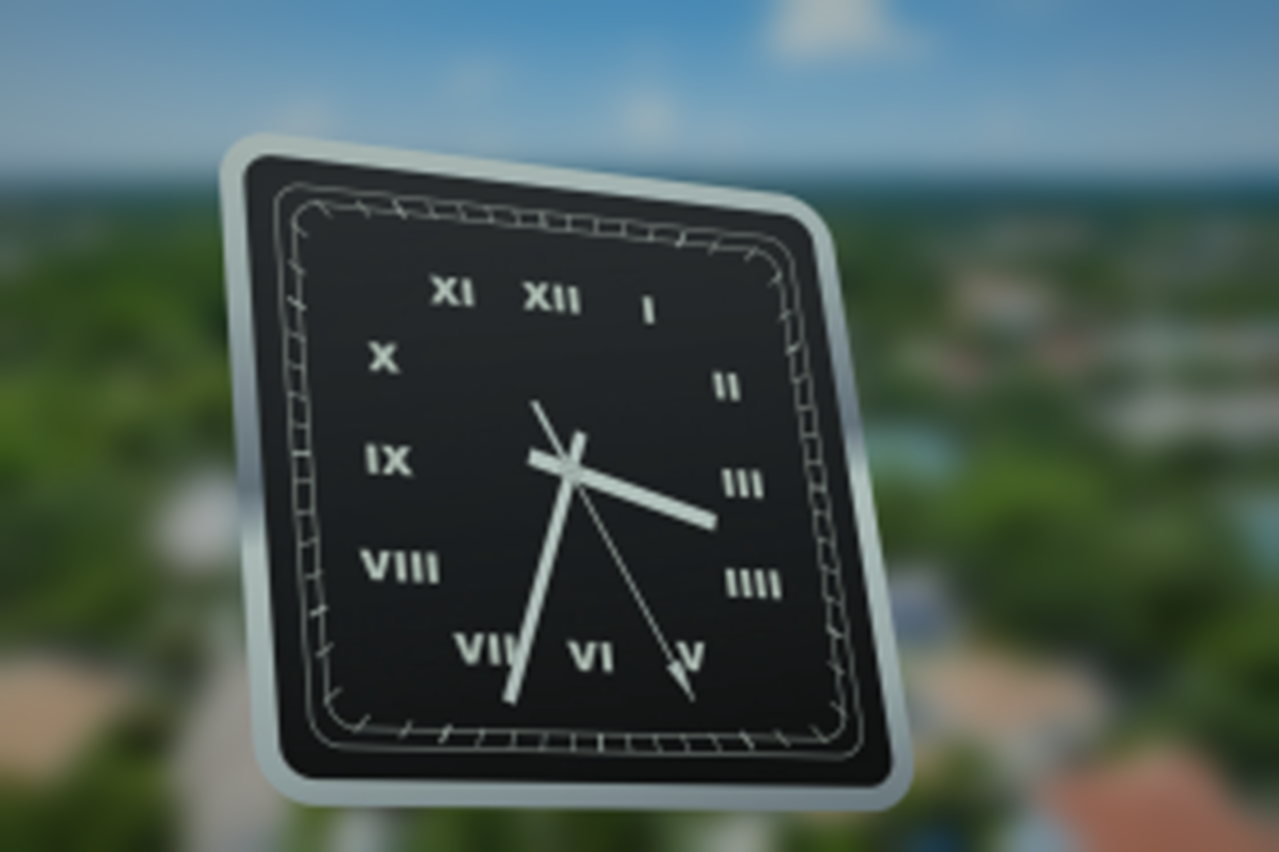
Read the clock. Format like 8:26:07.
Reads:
3:33:26
